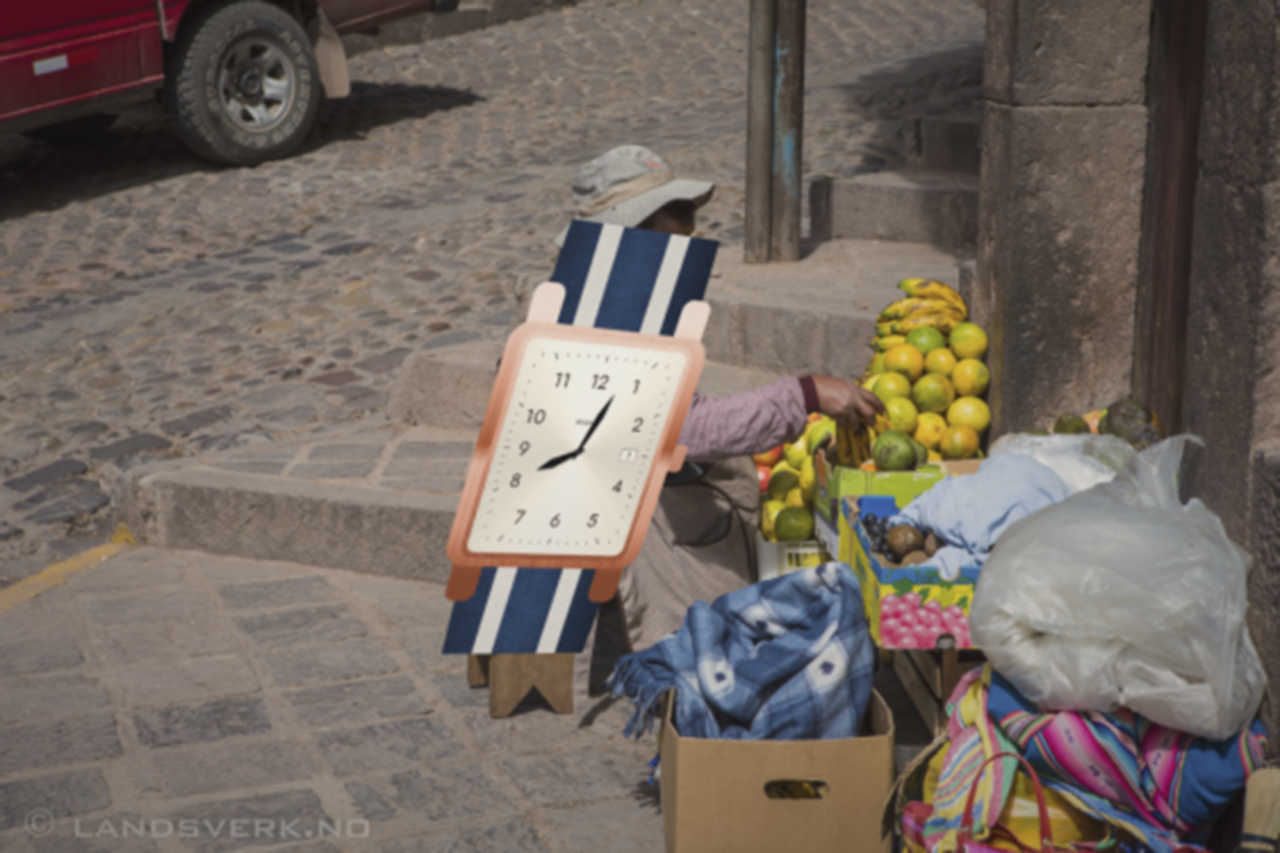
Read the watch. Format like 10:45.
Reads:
8:03
